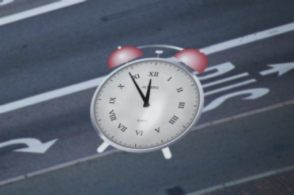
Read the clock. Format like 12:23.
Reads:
11:54
